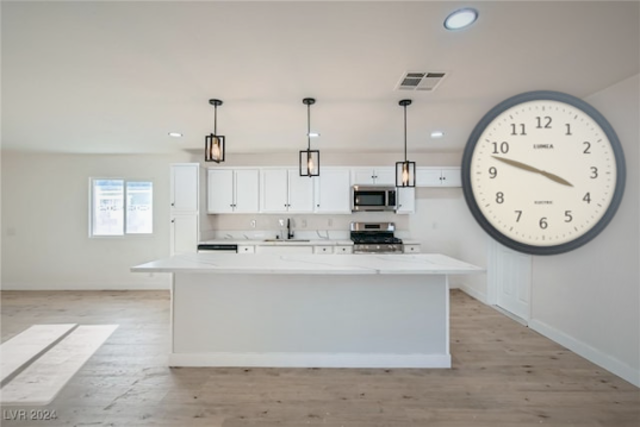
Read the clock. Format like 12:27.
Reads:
3:48
